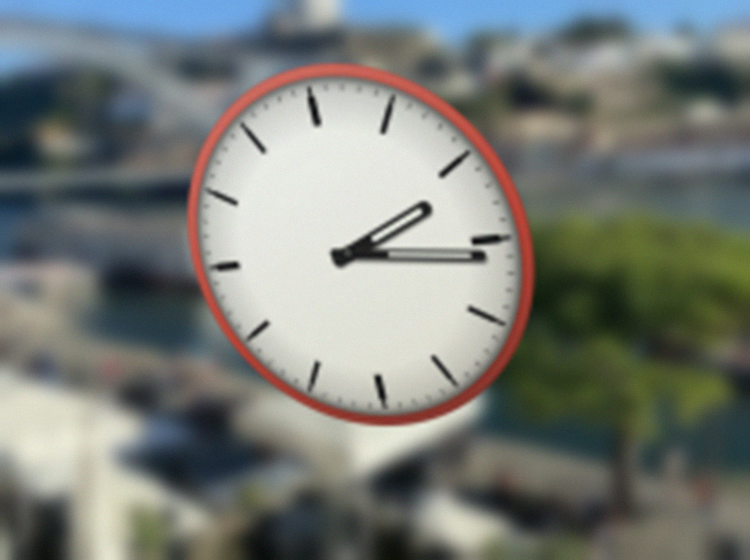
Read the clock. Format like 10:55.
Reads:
2:16
